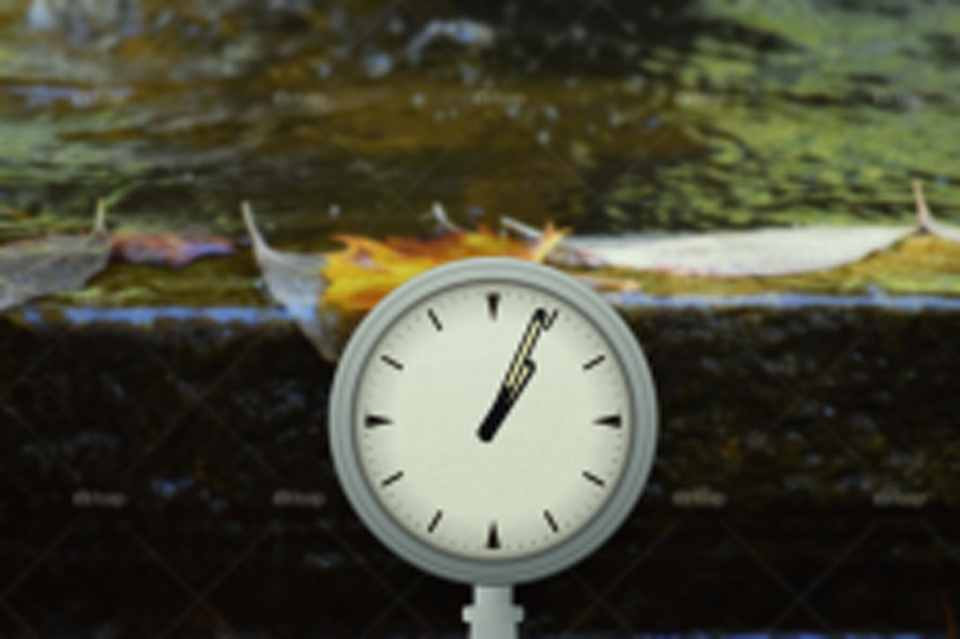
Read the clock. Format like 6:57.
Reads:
1:04
